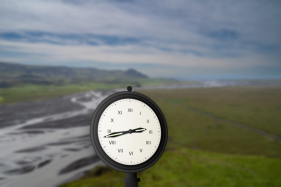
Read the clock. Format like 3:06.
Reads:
2:43
